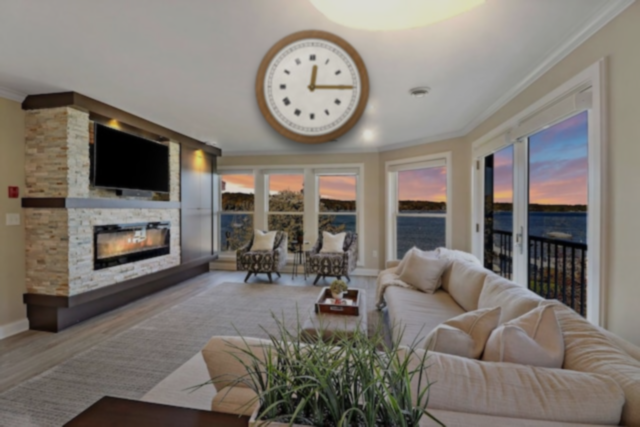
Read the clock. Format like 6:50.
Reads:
12:15
